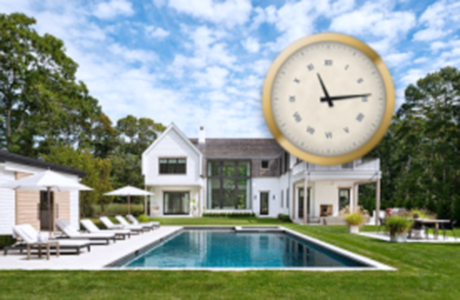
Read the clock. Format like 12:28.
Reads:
11:14
